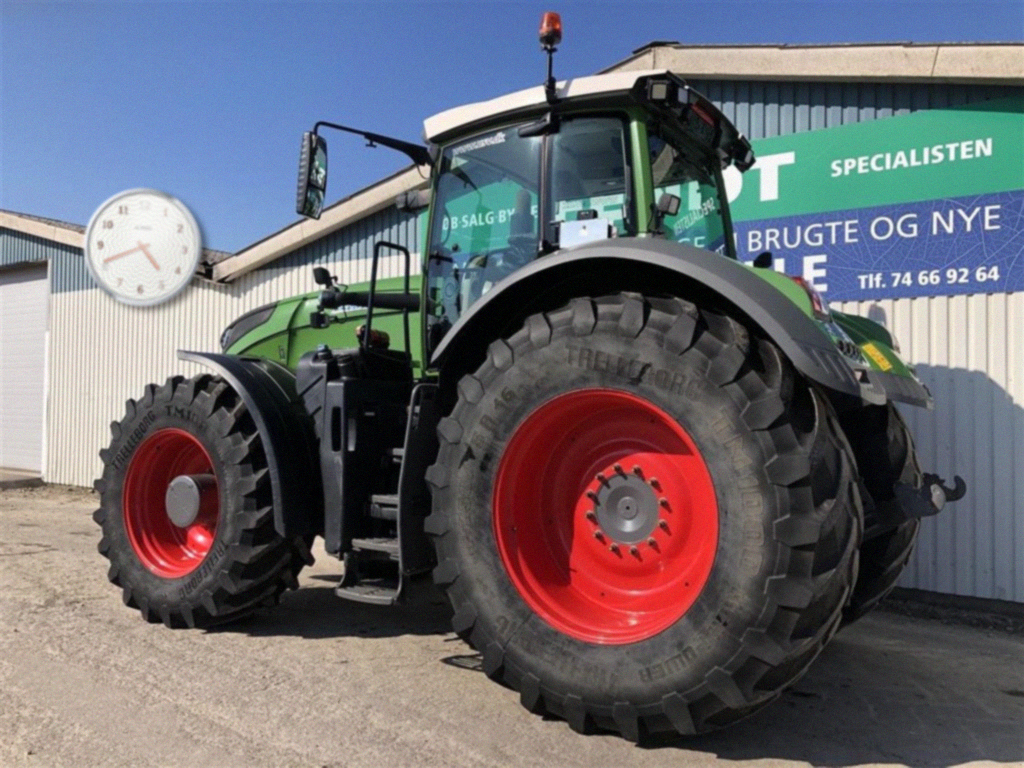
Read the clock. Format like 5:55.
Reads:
4:41
